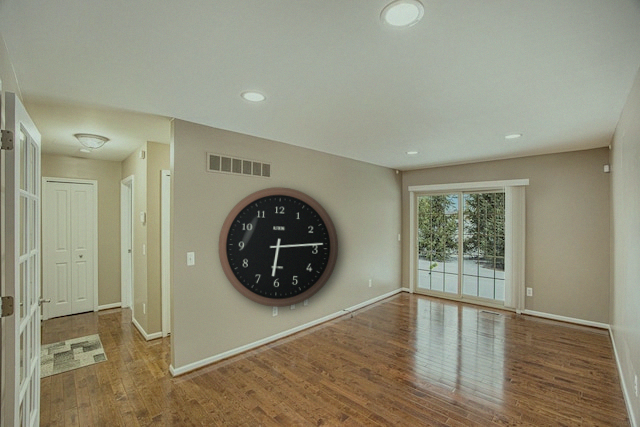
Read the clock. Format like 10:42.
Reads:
6:14
